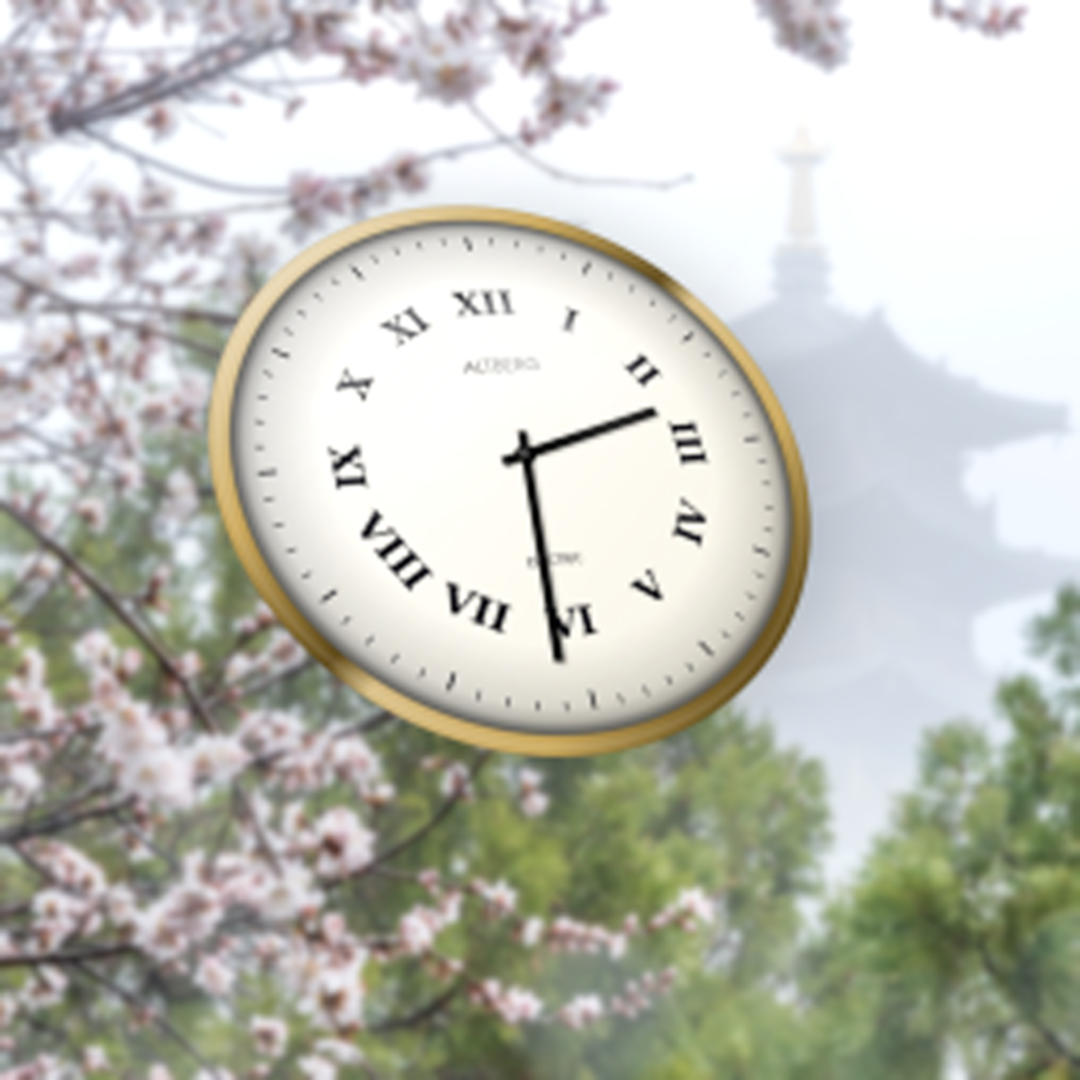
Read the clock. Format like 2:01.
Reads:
2:31
